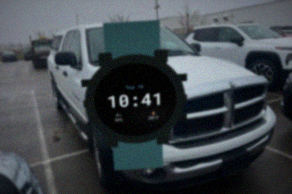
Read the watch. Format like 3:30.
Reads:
10:41
